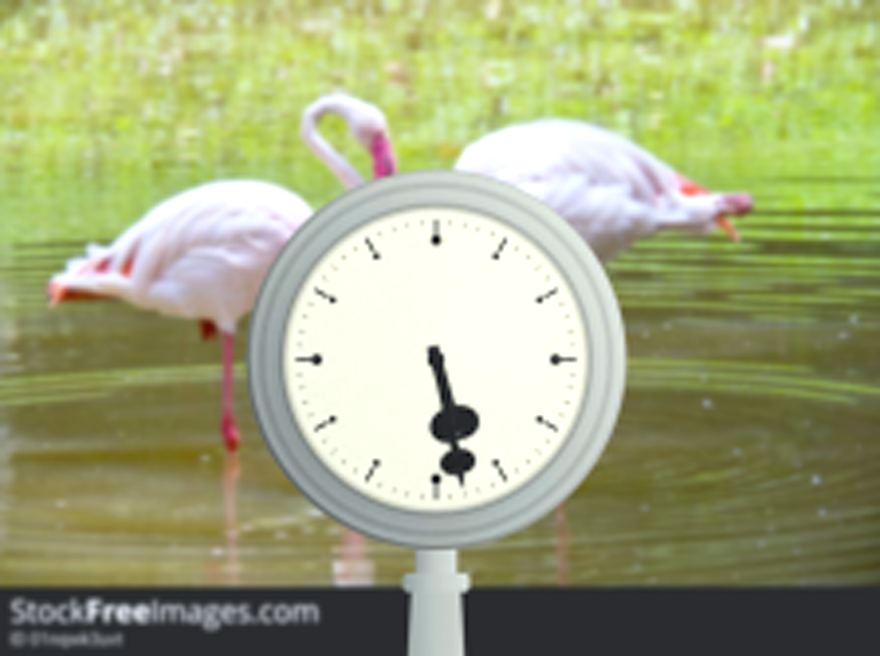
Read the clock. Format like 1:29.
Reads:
5:28
